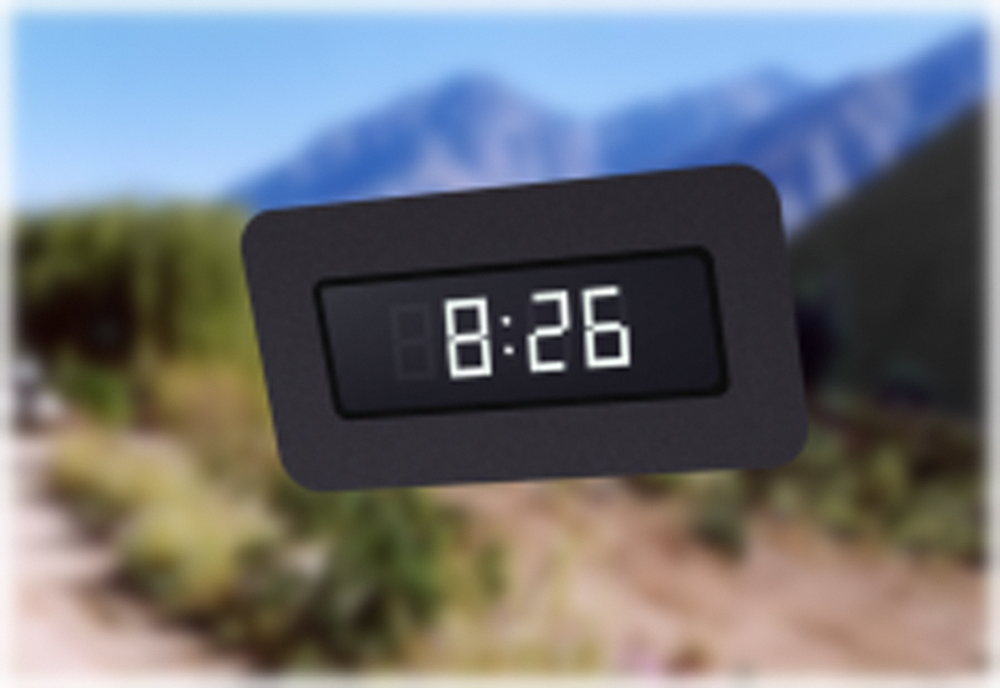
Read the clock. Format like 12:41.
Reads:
8:26
